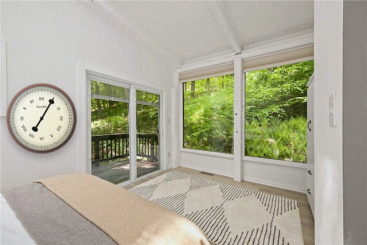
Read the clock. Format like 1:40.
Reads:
7:05
